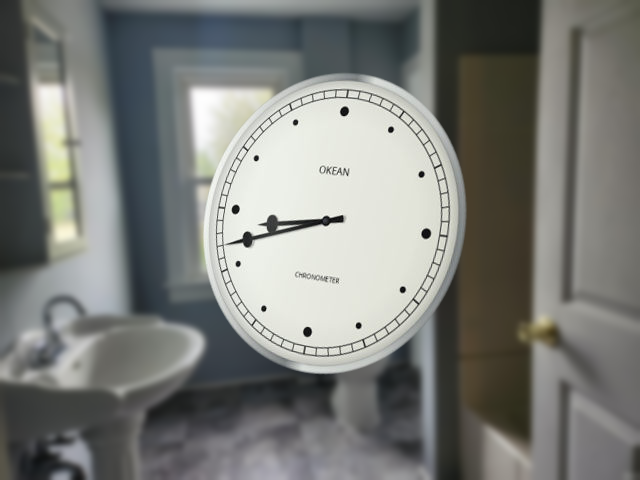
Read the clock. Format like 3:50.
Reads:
8:42
